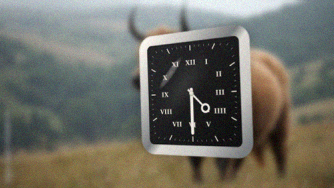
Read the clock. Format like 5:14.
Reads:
4:30
